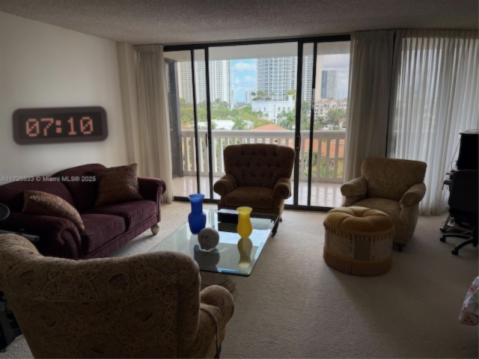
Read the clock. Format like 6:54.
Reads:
7:10
